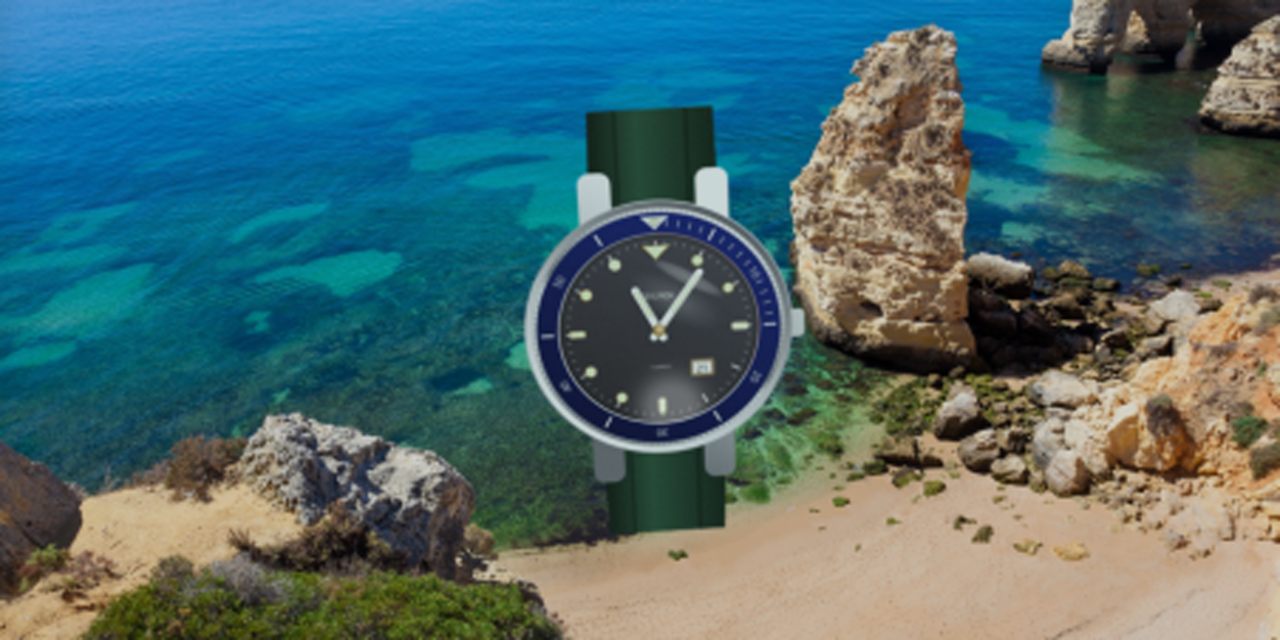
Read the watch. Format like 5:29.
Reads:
11:06
